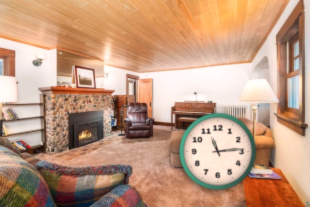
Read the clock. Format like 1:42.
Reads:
11:14
